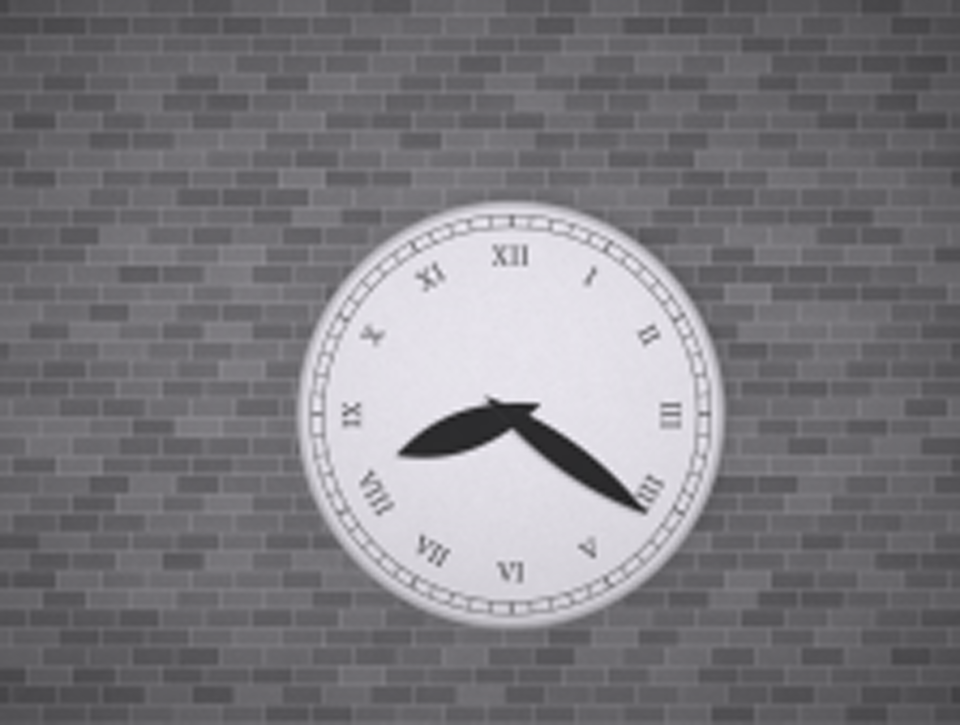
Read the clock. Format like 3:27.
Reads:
8:21
